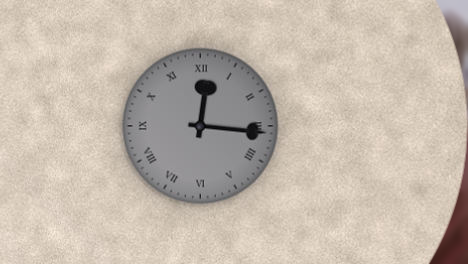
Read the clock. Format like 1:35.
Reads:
12:16
